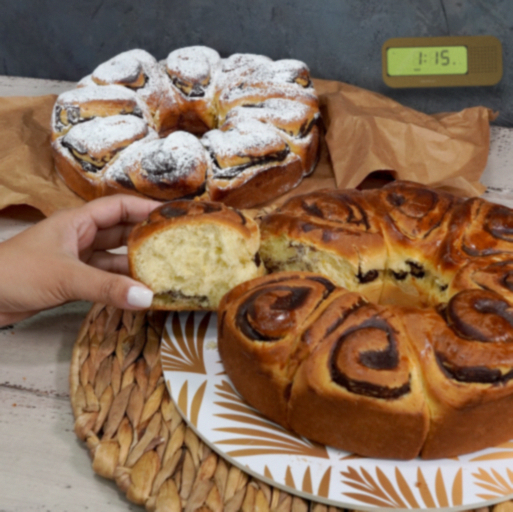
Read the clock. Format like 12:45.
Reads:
1:15
